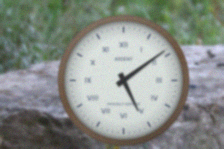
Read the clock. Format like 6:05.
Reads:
5:09
